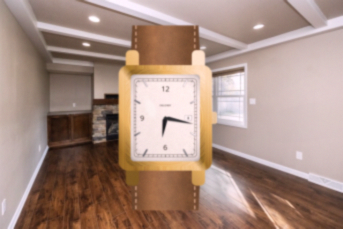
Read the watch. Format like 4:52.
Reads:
6:17
